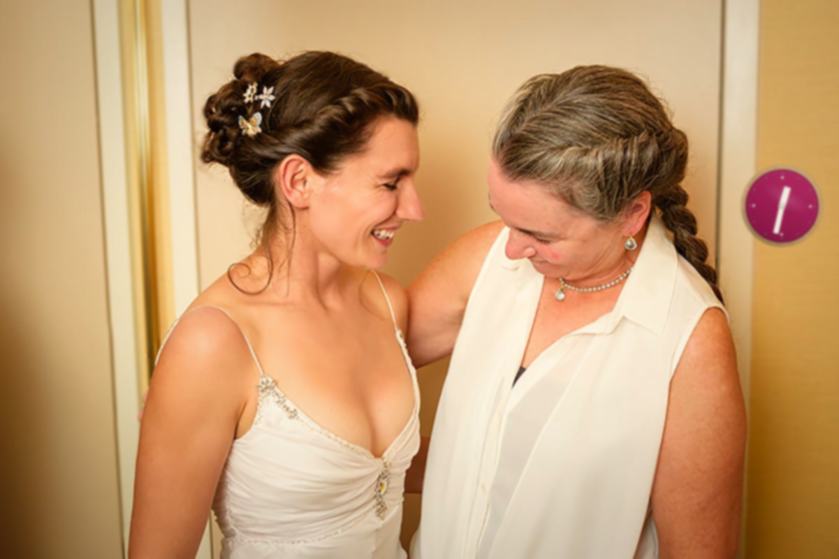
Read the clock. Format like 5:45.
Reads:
12:32
